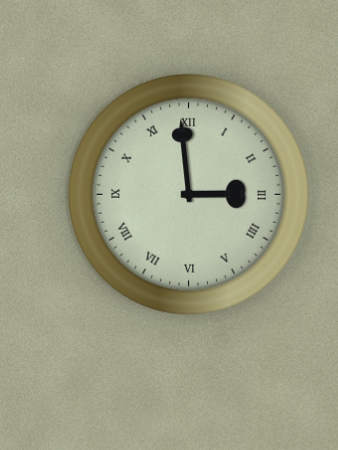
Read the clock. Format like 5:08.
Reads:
2:59
